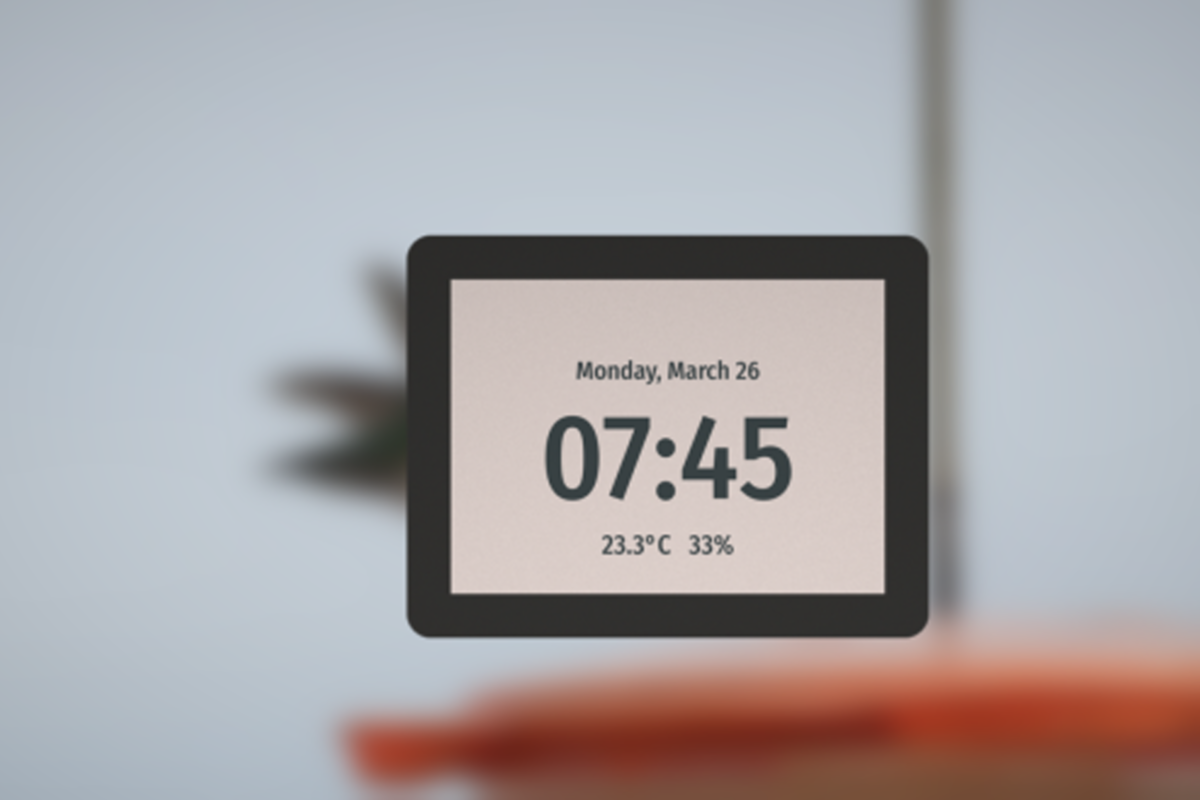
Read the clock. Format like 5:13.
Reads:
7:45
